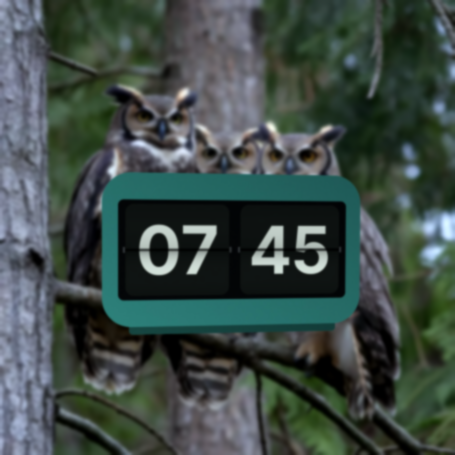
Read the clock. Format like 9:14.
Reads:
7:45
